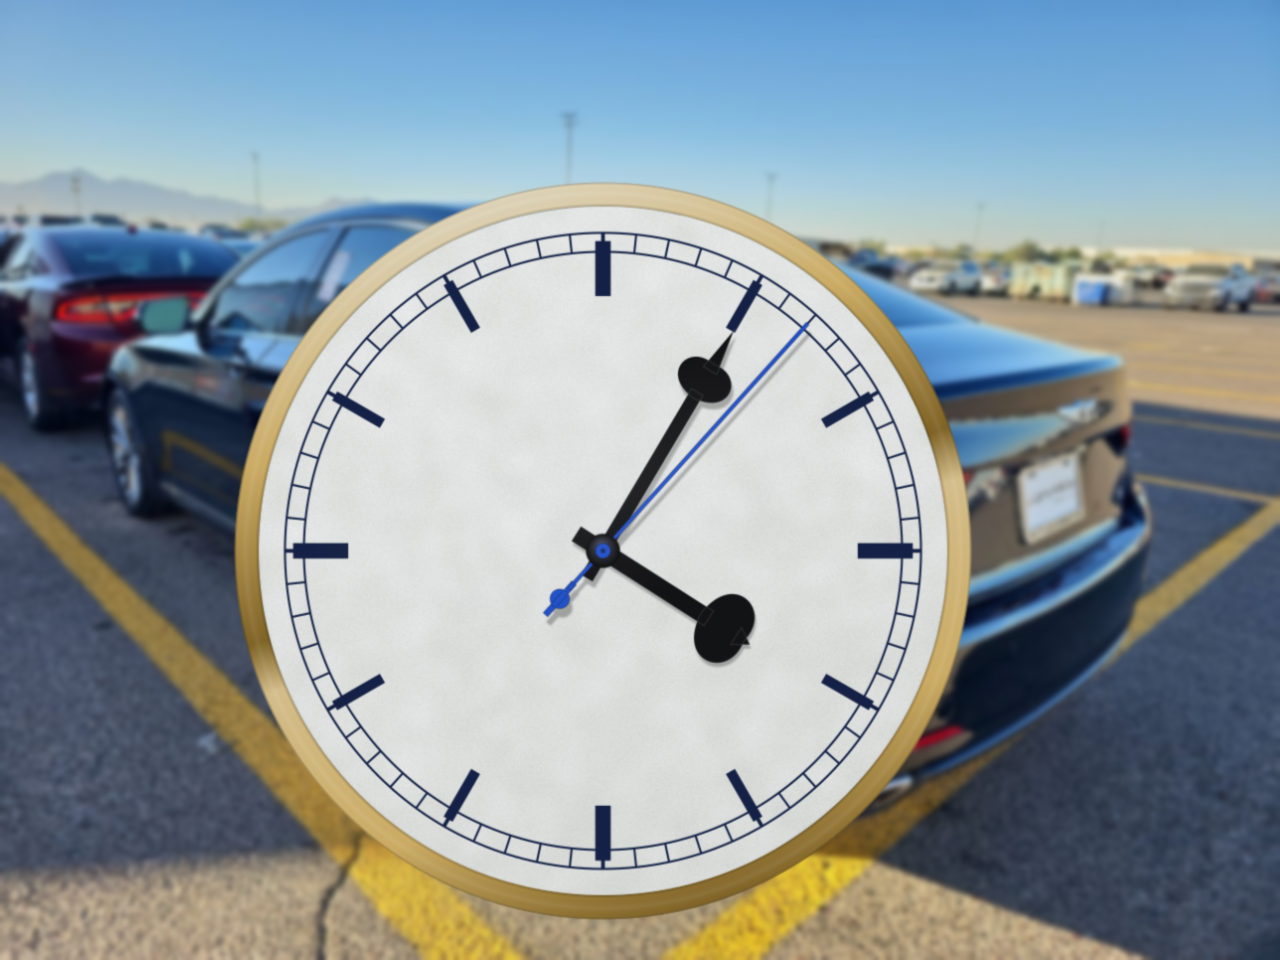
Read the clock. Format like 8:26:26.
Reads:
4:05:07
